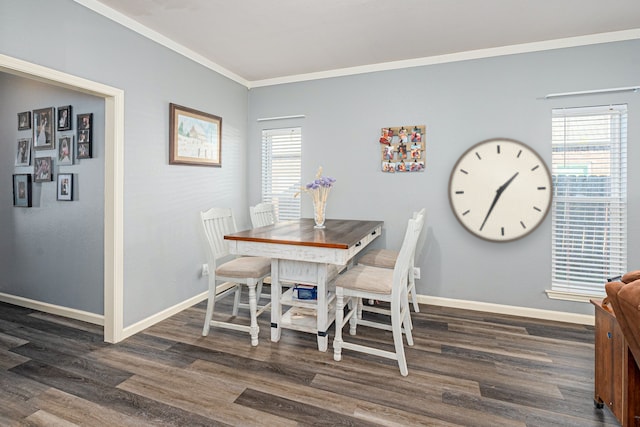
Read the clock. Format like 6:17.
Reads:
1:35
